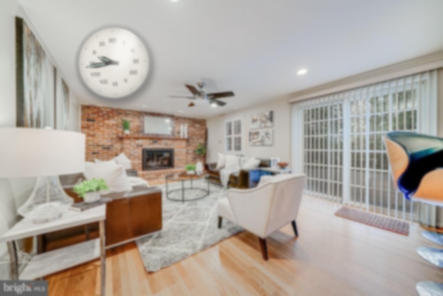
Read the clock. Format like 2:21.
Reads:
9:44
